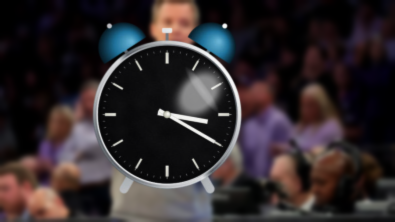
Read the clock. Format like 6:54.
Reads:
3:20
